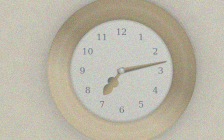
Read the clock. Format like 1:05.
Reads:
7:13
